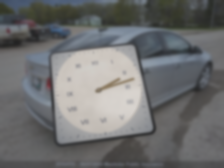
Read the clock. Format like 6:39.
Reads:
2:13
